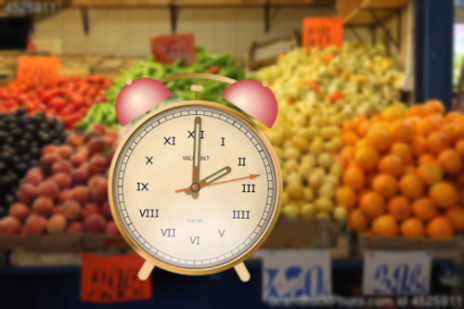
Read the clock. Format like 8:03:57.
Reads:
2:00:13
